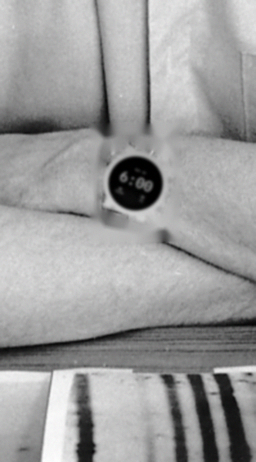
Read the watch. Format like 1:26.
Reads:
6:00
